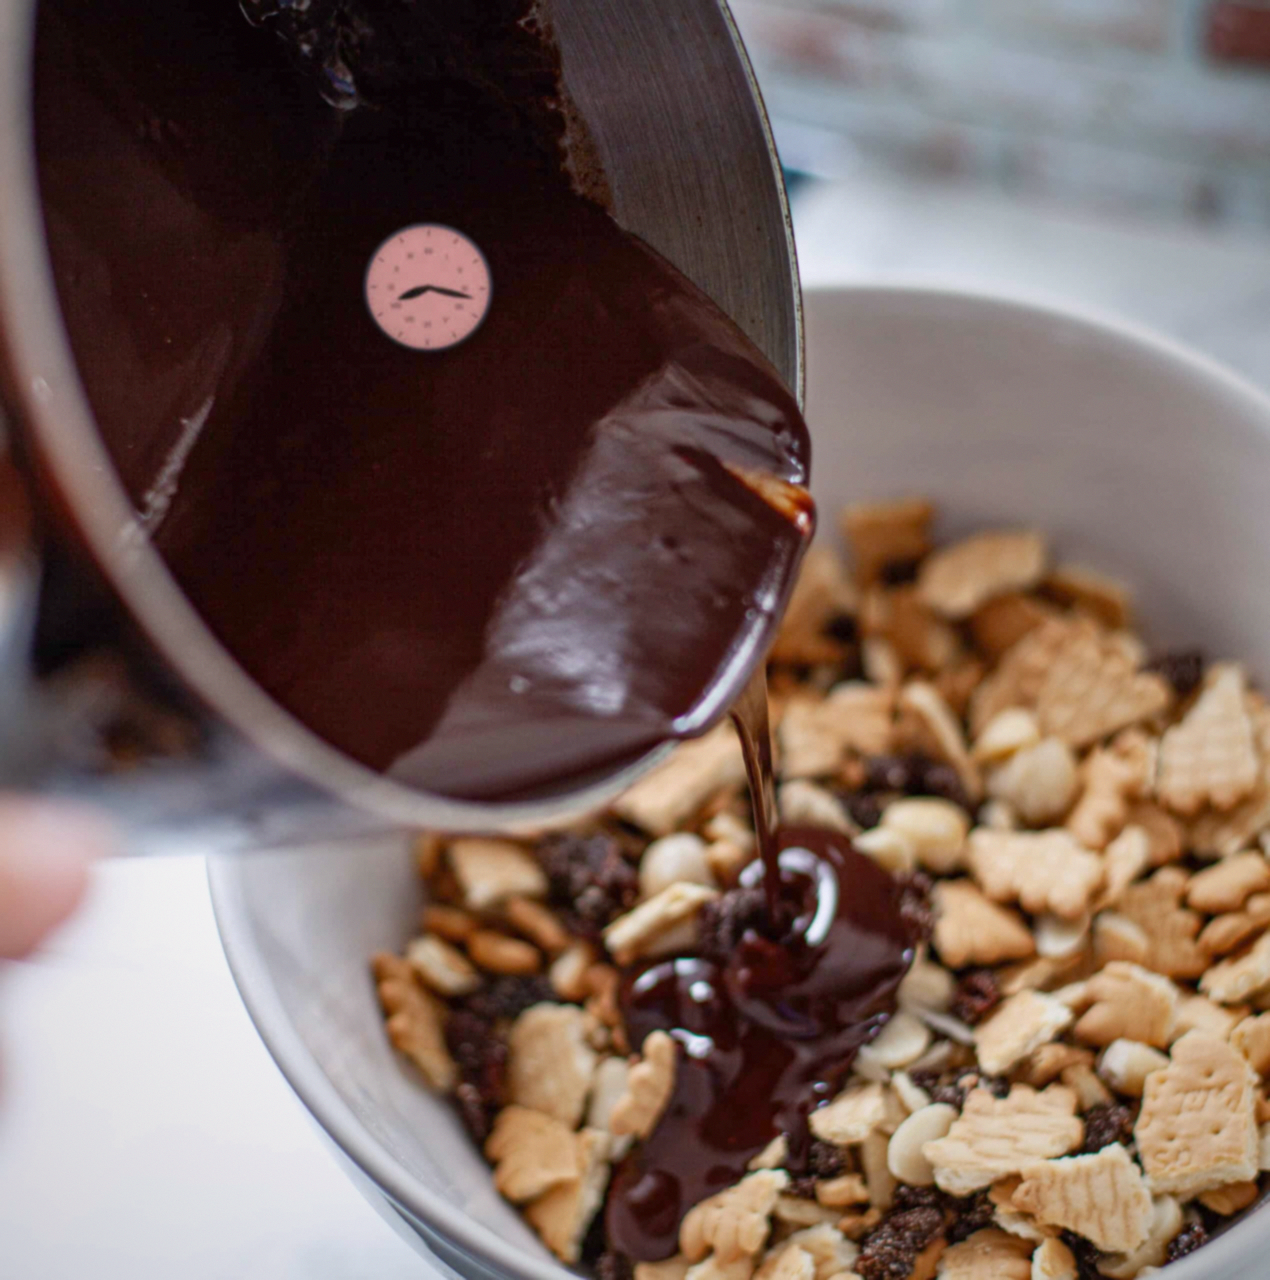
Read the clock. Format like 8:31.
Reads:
8:17
